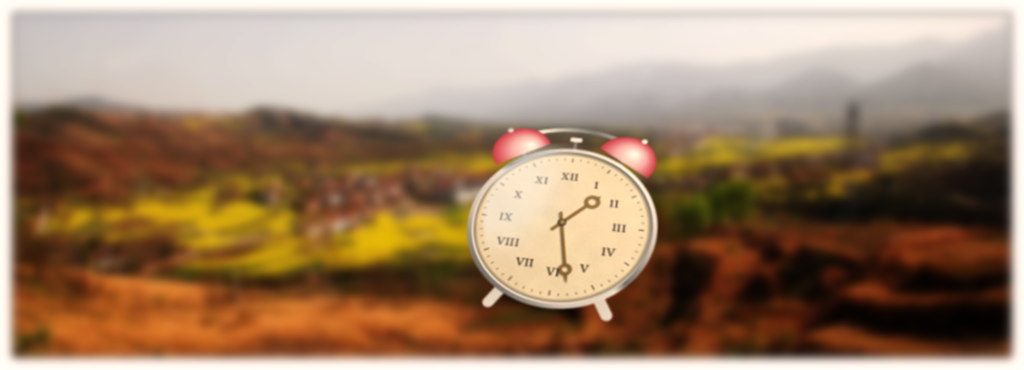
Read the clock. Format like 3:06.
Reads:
1:28
